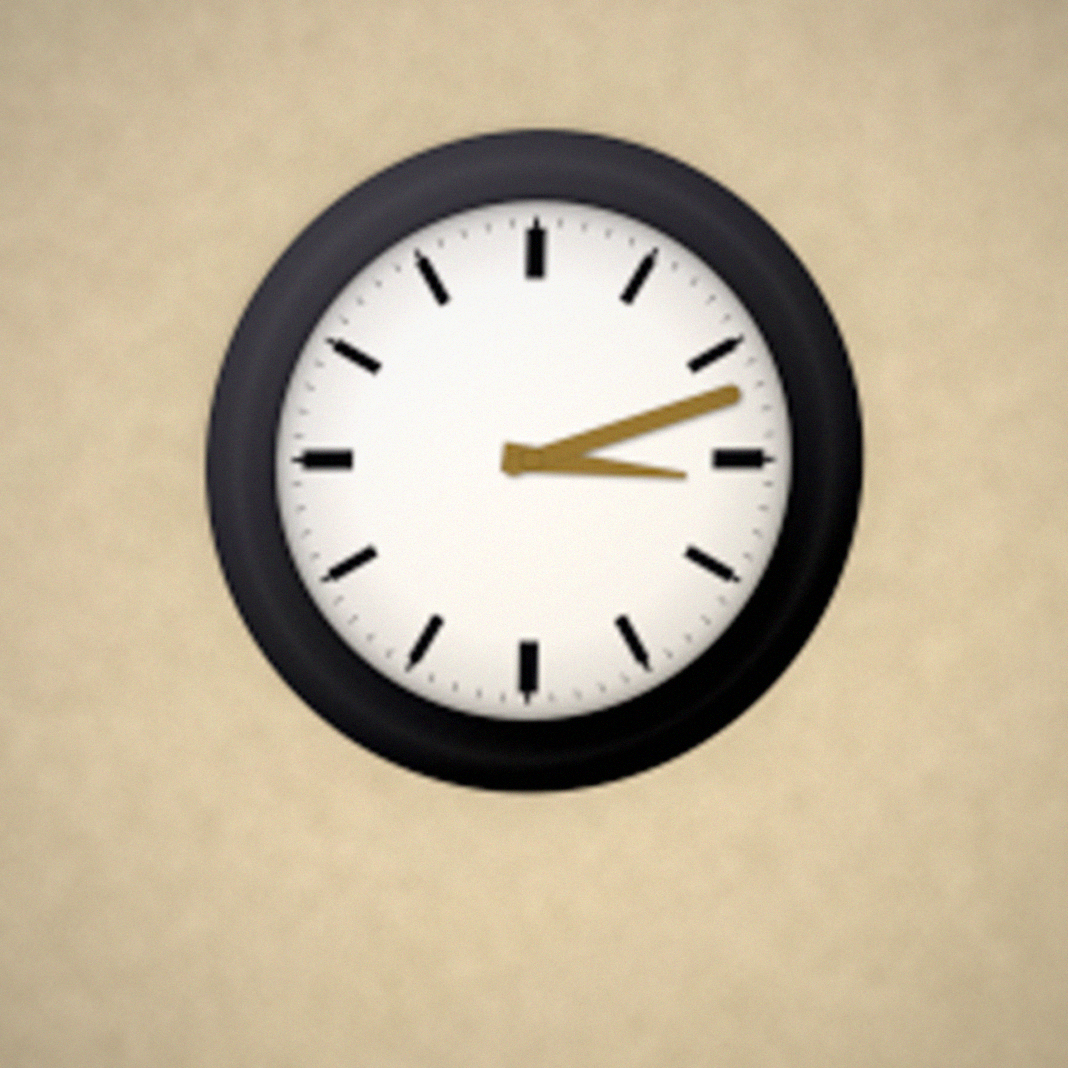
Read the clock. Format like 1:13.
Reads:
3:12
